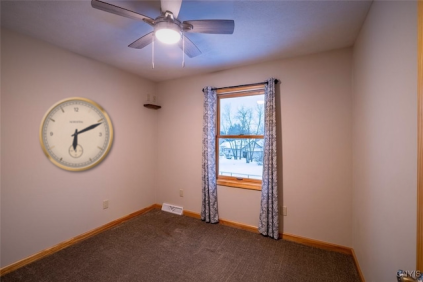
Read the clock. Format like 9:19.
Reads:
6:11
